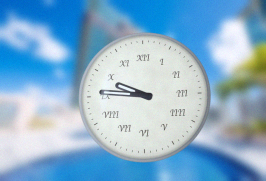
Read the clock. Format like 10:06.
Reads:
9:46
